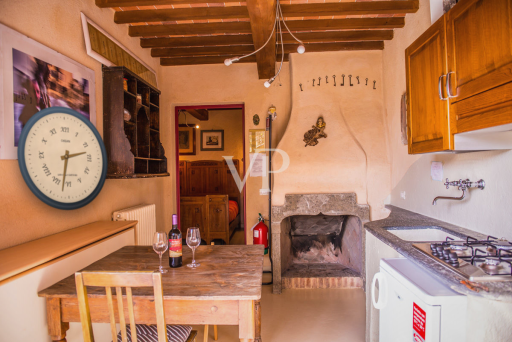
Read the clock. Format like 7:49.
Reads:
2:32
